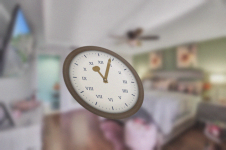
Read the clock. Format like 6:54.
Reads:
11:04
